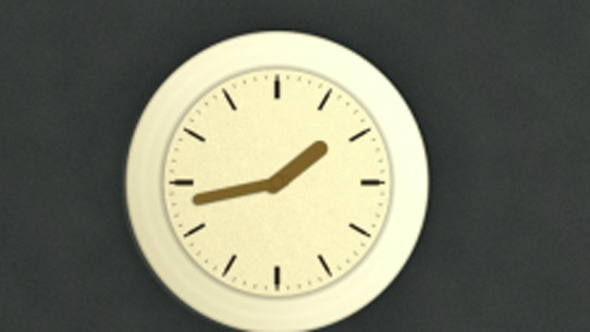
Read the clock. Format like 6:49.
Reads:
1:43
